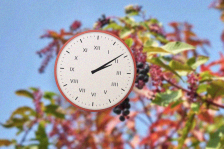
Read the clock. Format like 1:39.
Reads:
2:09
